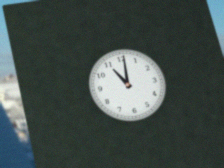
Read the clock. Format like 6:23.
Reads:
11:01
